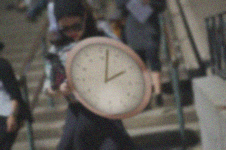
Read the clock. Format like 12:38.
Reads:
2:02
